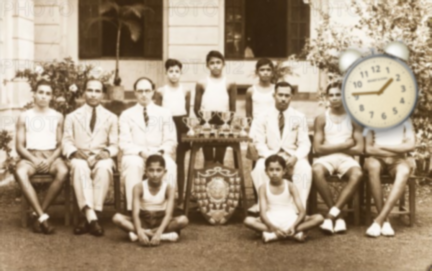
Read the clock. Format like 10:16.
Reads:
1:46
